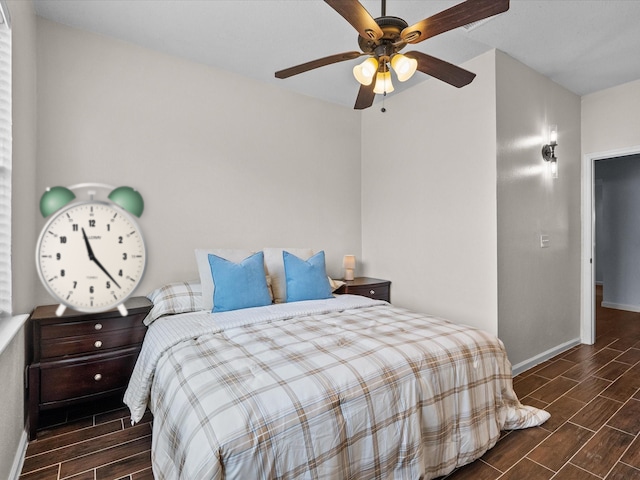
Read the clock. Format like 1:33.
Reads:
11:23
